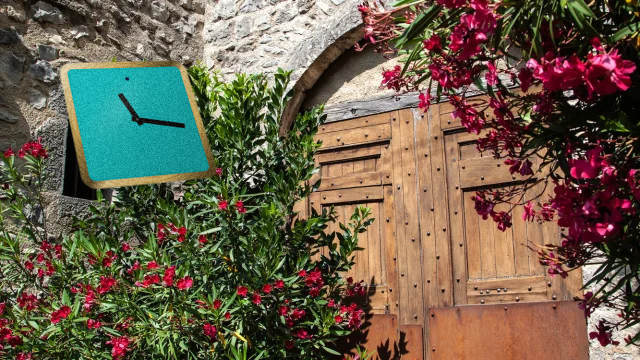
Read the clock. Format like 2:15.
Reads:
11:17
